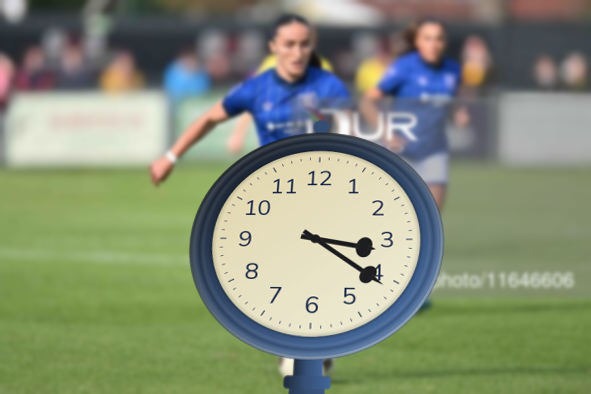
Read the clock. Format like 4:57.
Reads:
3:21
